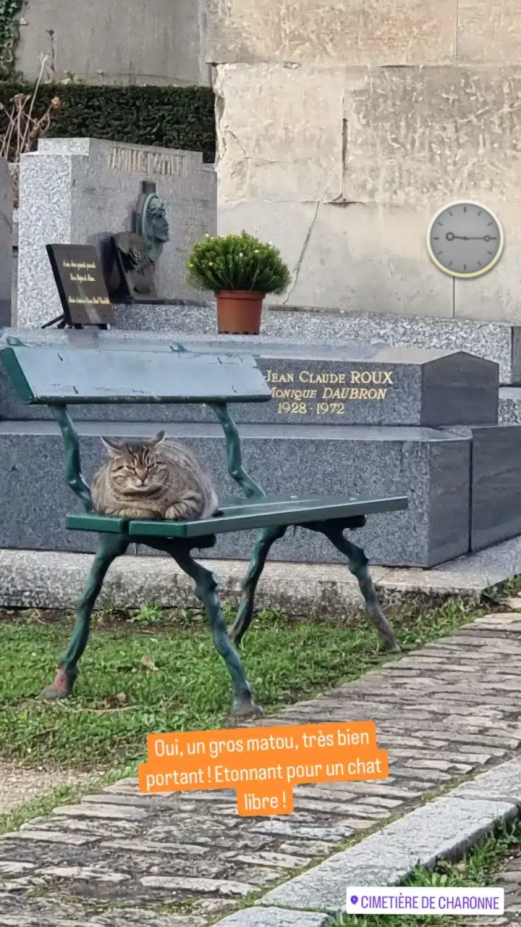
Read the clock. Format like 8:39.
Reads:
9:15
